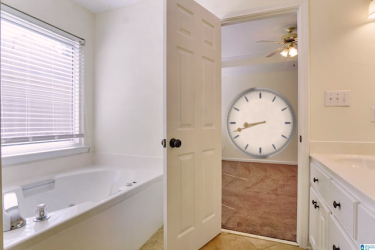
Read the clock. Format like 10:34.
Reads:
8:42
